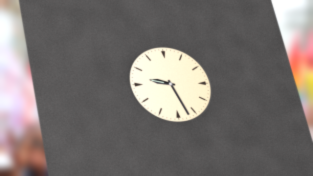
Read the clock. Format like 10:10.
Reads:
9:27
